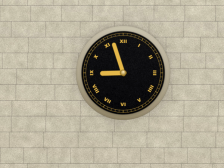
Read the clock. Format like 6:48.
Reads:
8:57
